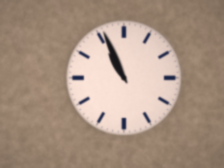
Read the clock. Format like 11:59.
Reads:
10:56
